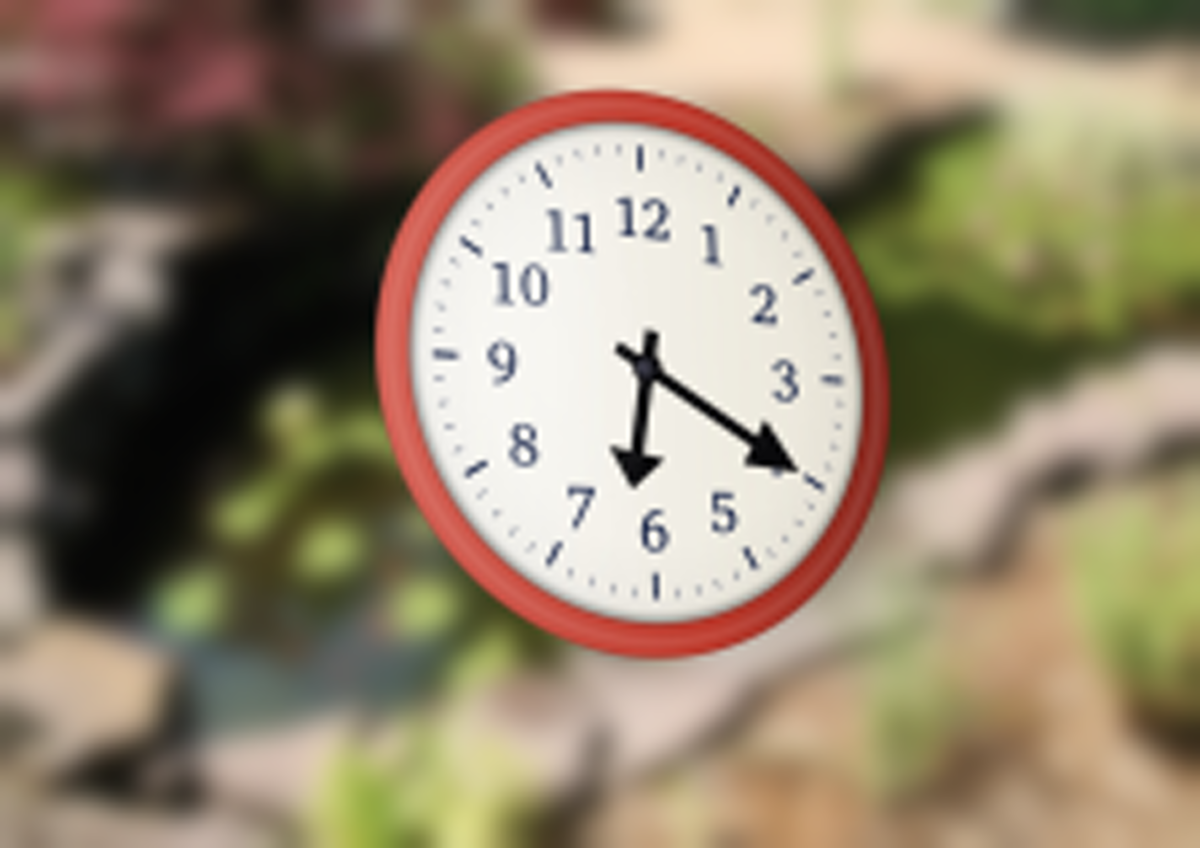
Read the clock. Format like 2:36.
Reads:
6:20
